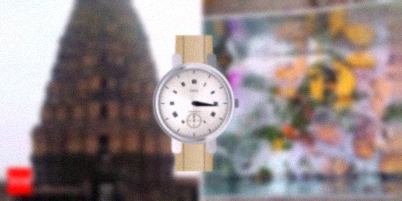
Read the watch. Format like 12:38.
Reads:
3:16
